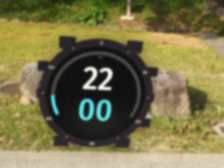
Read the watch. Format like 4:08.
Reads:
22:00
